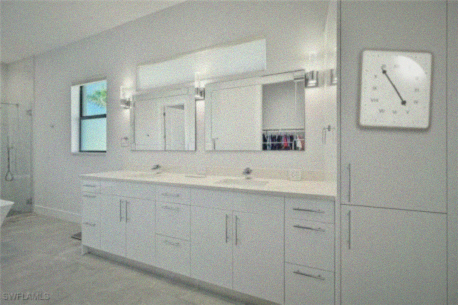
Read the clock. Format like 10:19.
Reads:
4:54
